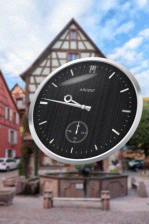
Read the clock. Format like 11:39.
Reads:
9:46
